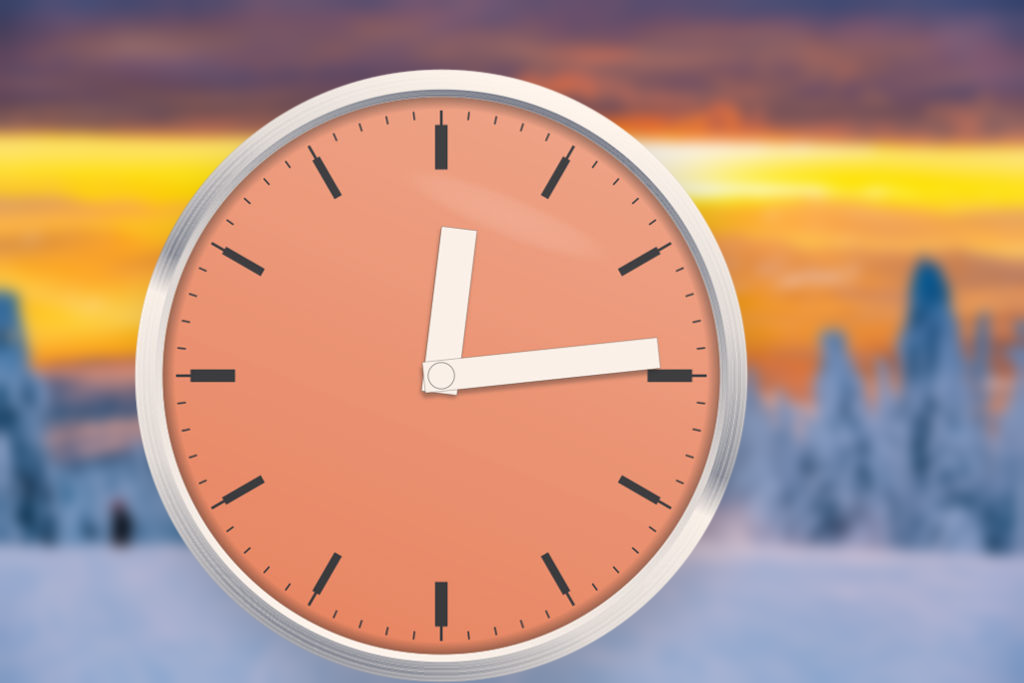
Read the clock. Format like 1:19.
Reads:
12:14
